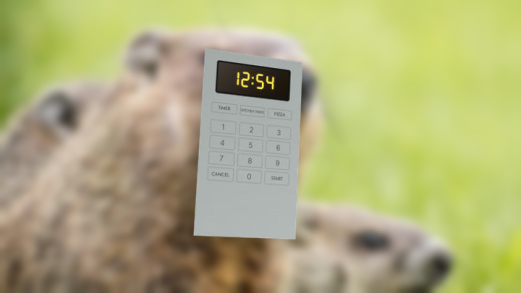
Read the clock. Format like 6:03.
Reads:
12:54
